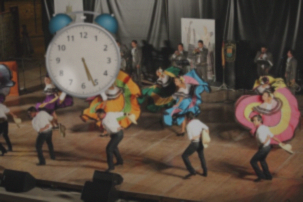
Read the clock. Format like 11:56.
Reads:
5:26
